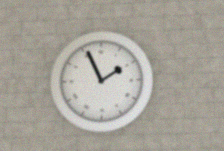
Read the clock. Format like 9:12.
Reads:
1:56
